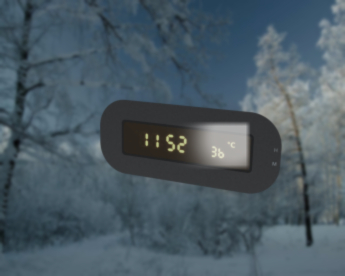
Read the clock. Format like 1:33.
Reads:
11:52
